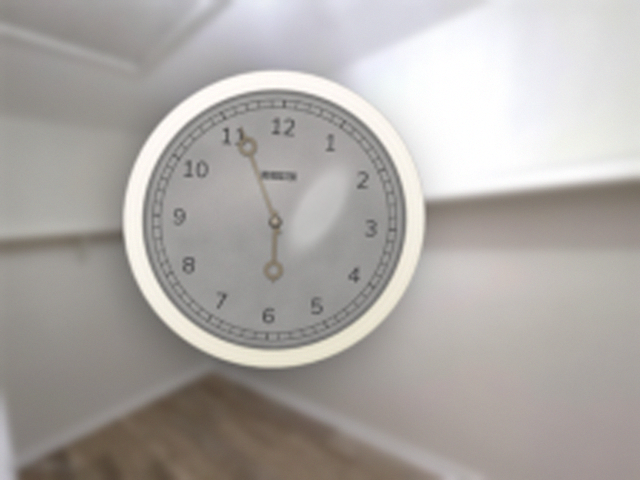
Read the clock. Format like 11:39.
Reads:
5:56
